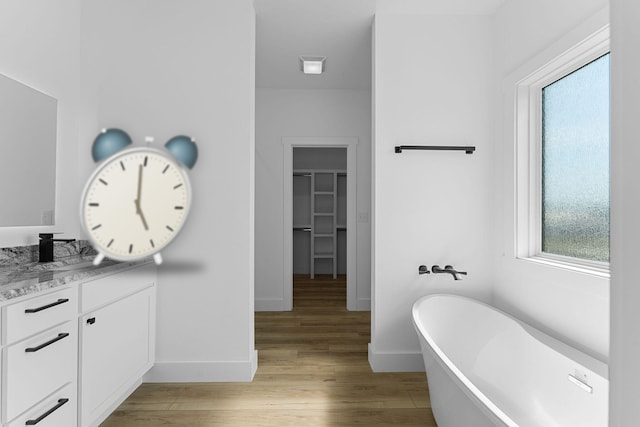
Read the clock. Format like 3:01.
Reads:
4:59
